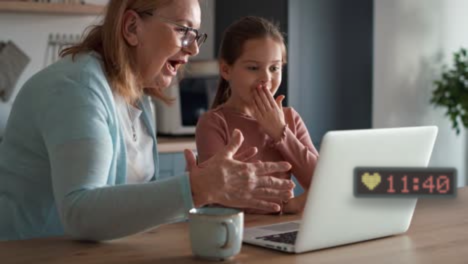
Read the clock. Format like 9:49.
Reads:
11:40
